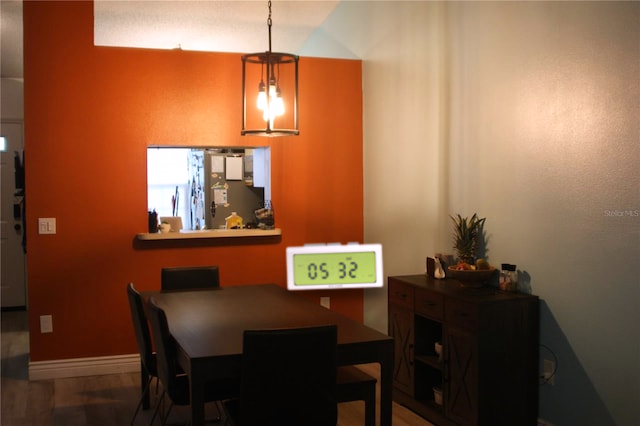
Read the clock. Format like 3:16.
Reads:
5:32
